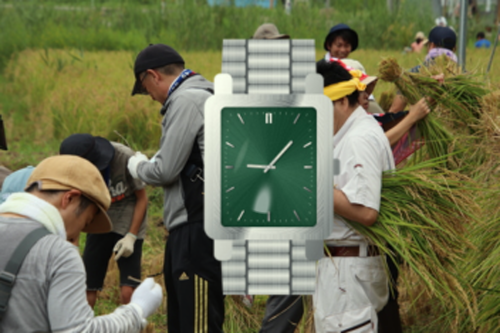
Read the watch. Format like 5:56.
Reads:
9:07
